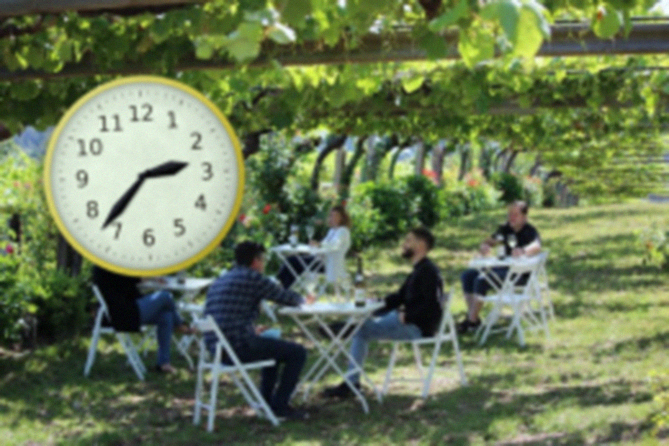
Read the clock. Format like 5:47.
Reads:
2:37
